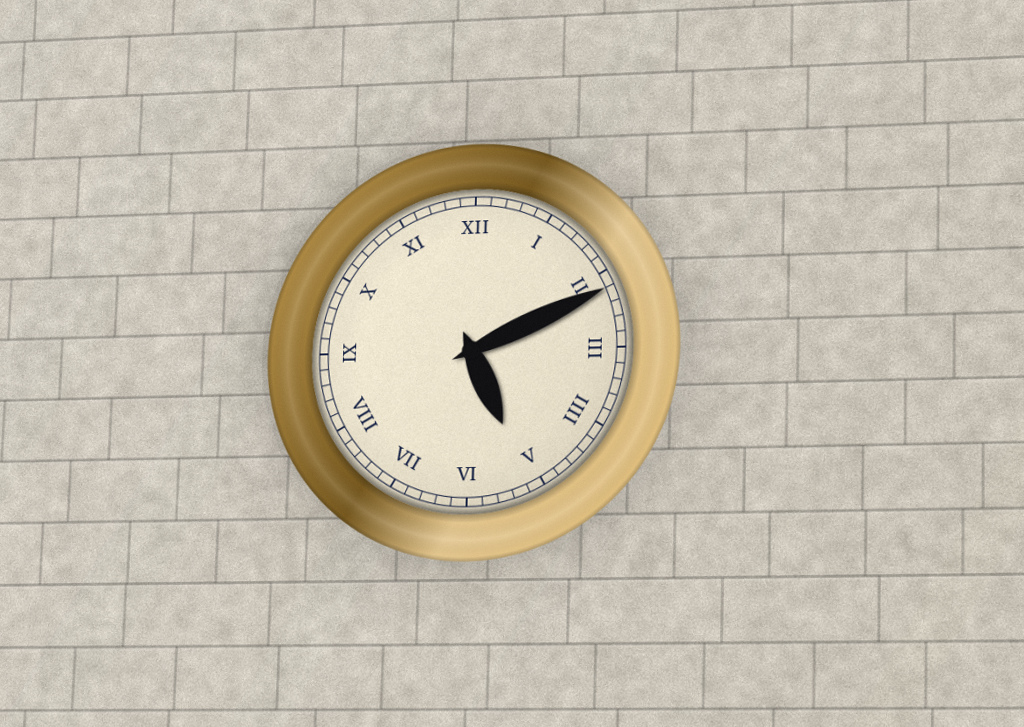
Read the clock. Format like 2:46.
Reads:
5:11
